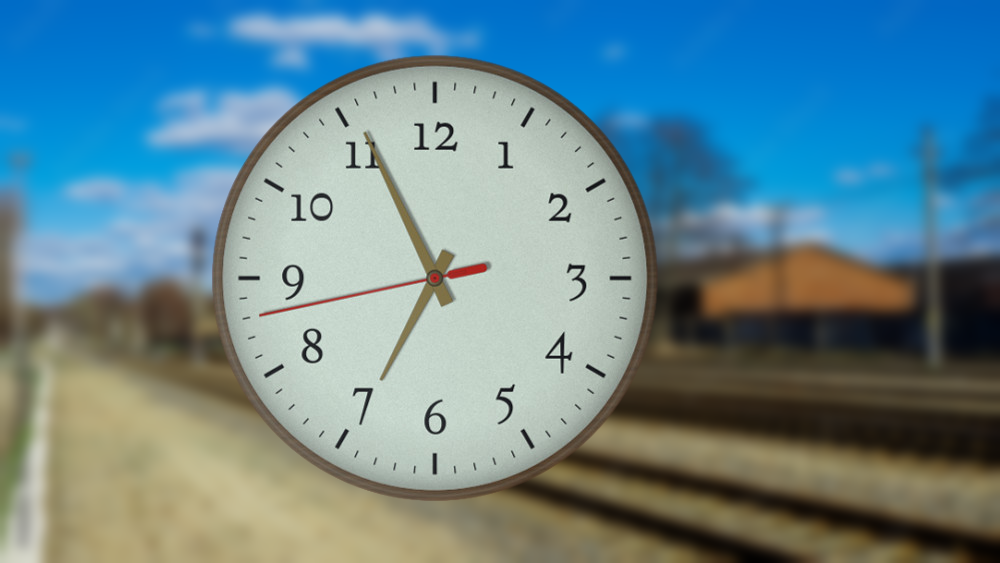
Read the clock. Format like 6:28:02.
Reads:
6:55:43
